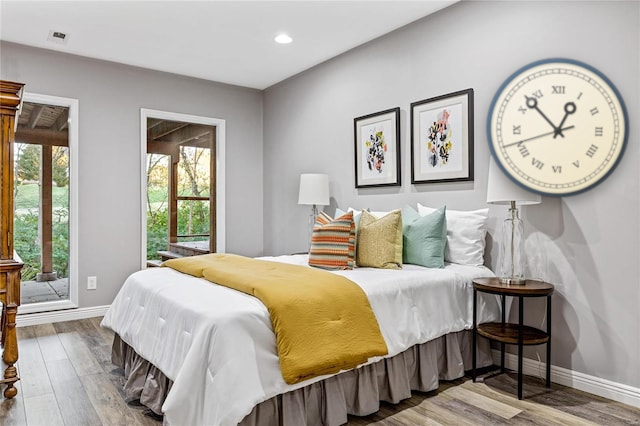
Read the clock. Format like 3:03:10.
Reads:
12:52:42
